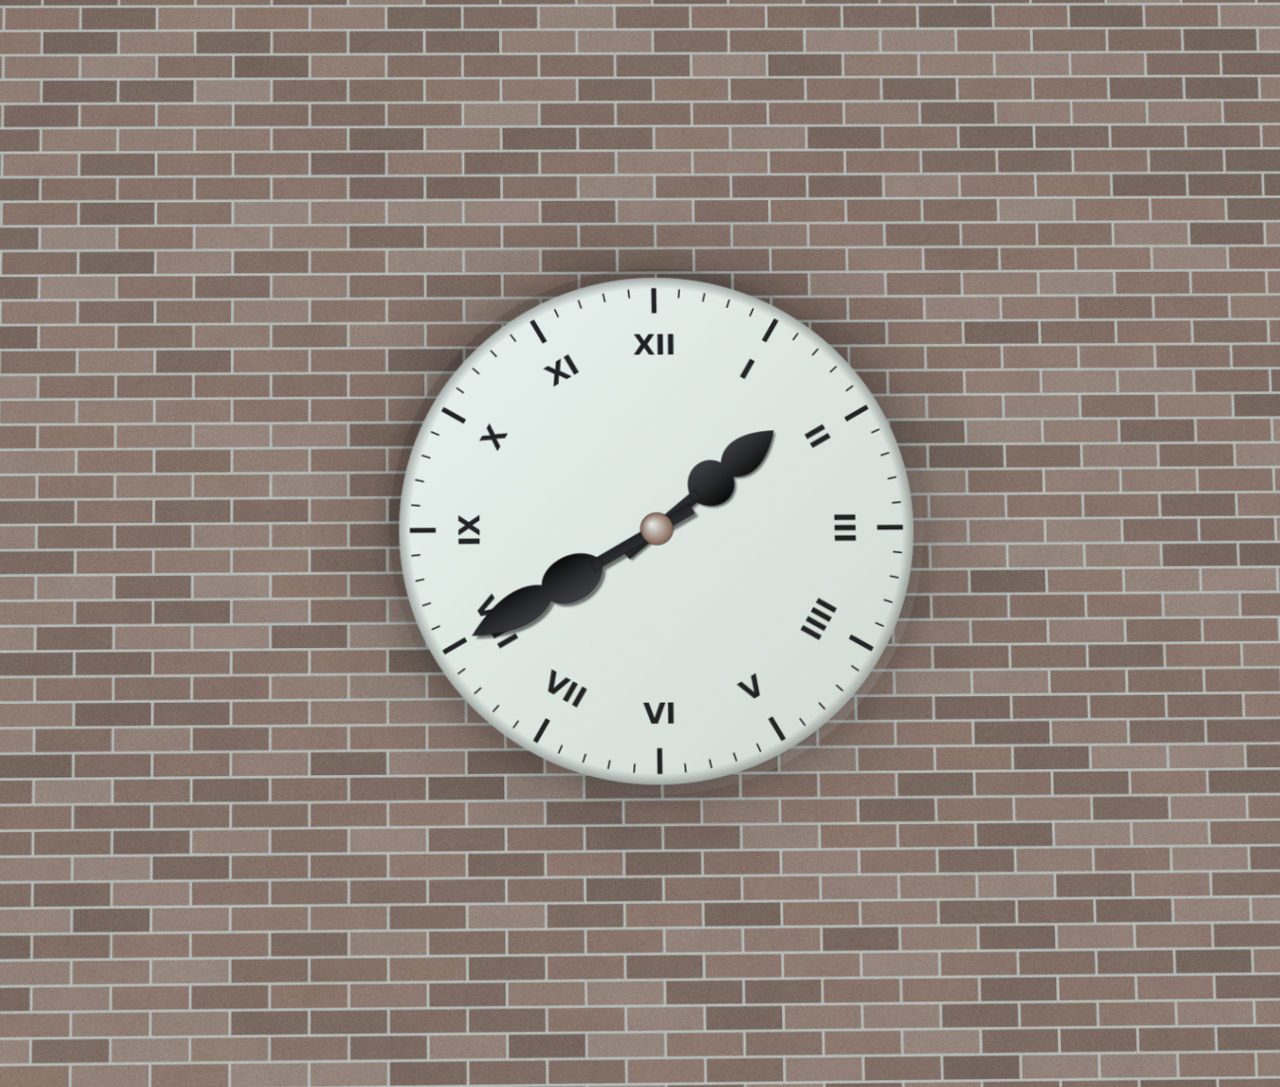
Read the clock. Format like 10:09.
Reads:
1:40
